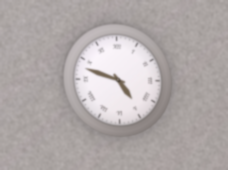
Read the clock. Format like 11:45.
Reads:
4:48
